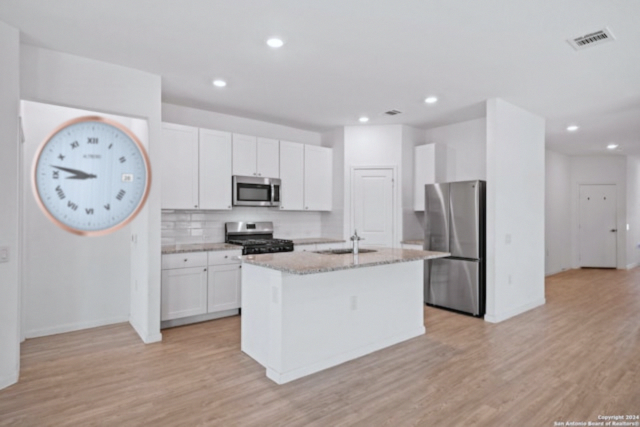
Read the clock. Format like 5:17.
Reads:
8:47
